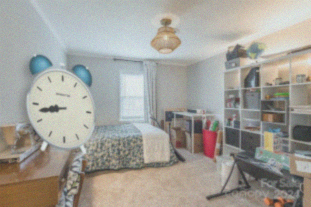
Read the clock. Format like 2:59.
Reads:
8:43
